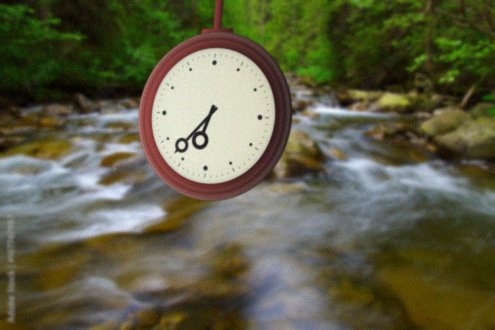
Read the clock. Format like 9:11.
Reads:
6:37
